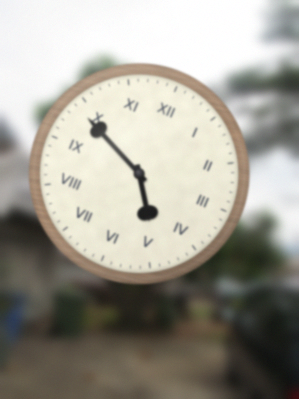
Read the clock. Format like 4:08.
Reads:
4:49
